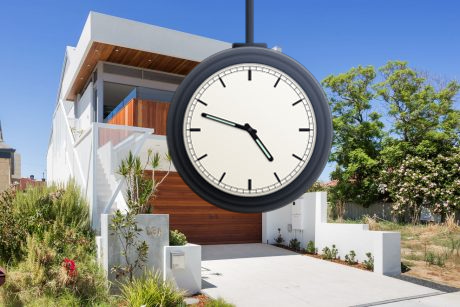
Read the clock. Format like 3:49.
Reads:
4:48
